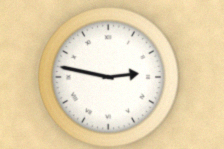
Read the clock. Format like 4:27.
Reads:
2:47
